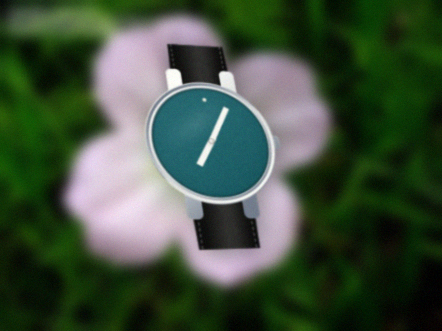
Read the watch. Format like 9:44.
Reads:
7:05
